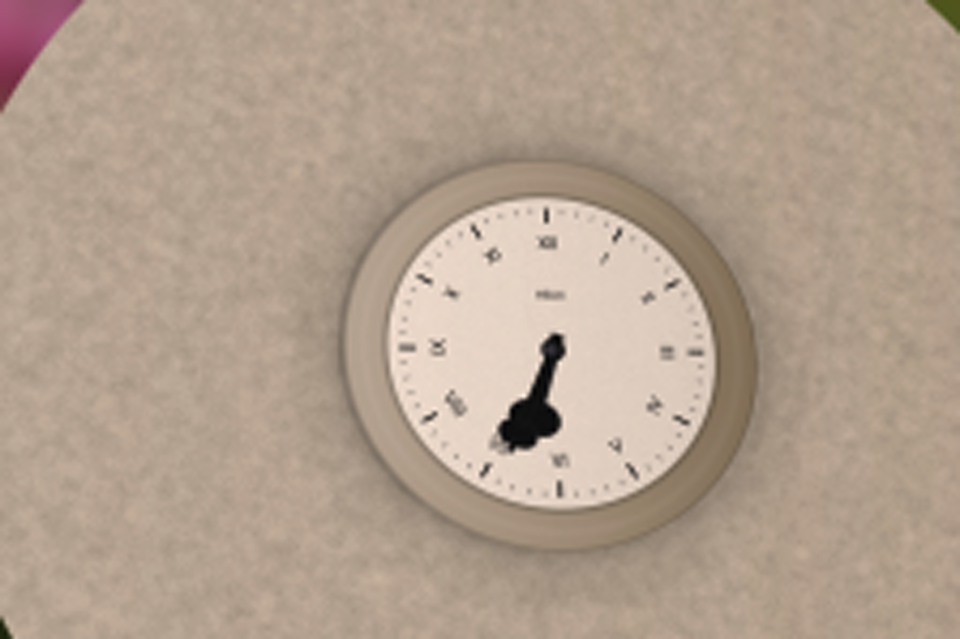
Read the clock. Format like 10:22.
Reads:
6:34
